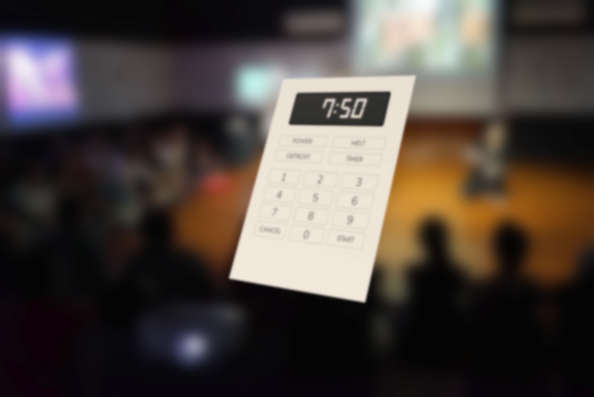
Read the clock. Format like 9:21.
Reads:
7:50
